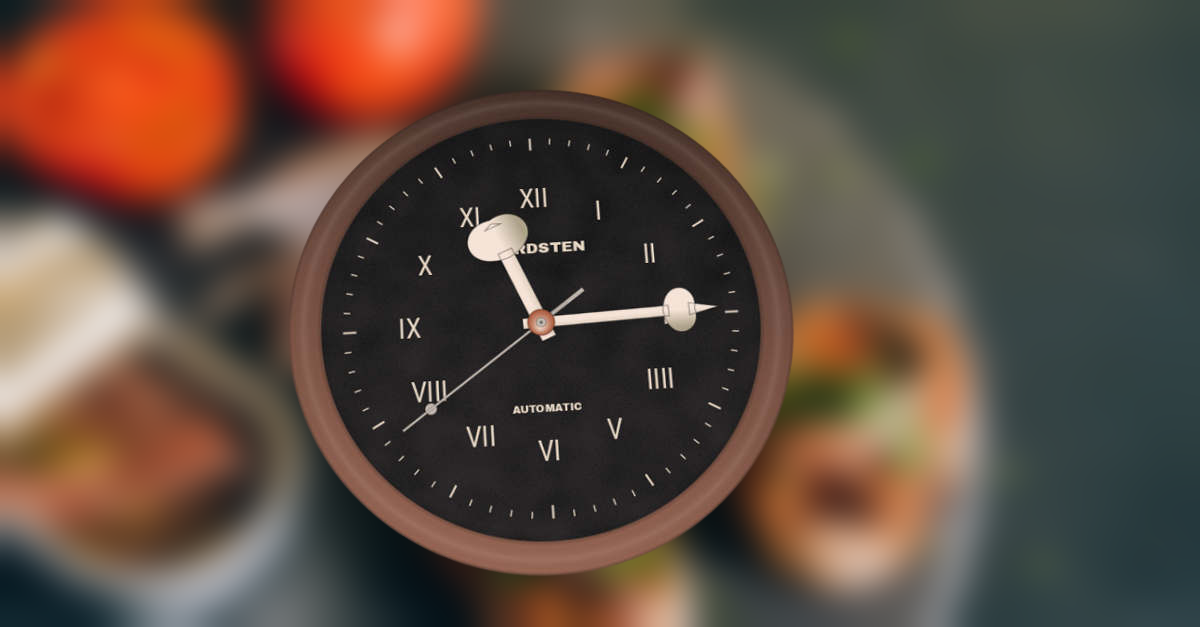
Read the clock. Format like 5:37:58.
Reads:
11:14:39
